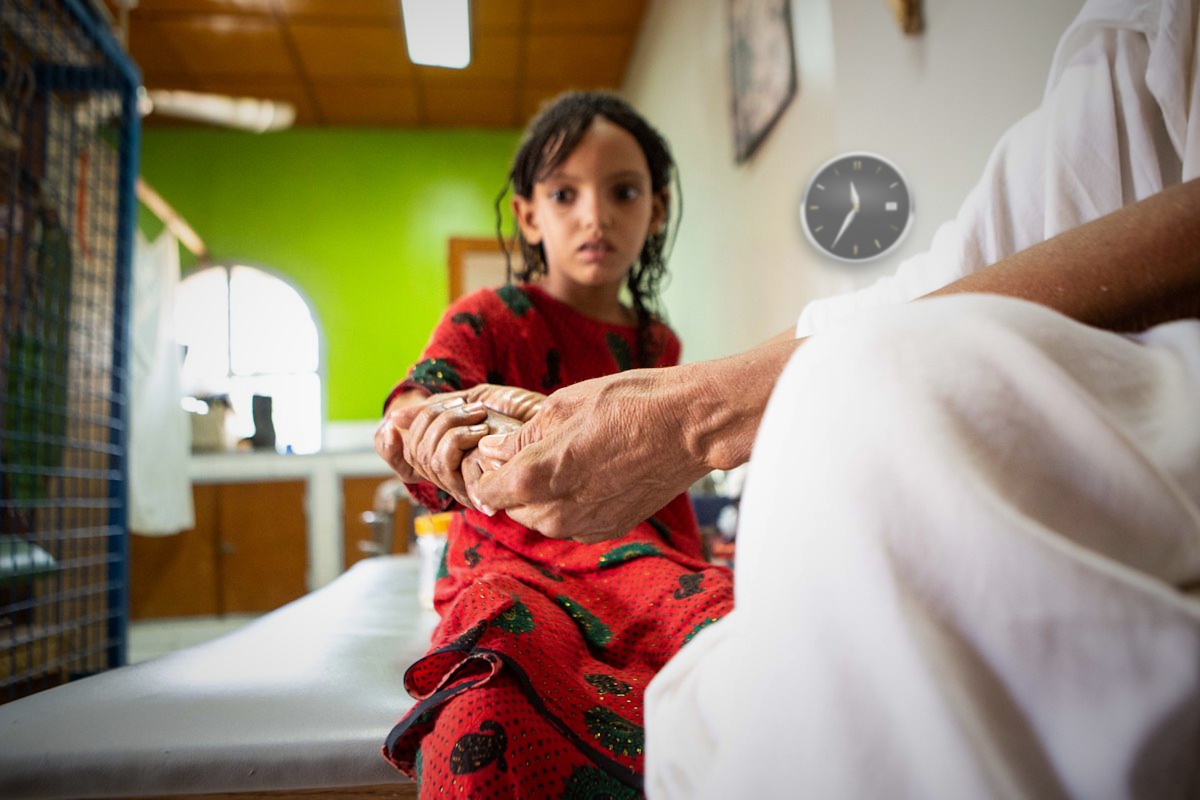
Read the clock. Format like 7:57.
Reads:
11:35
